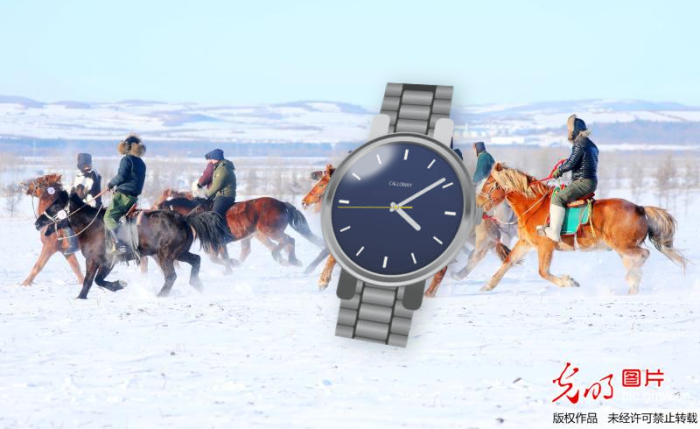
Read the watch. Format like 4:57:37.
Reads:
4:08:44
